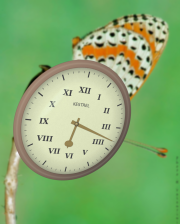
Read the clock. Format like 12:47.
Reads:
6:18
